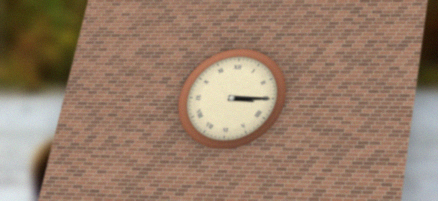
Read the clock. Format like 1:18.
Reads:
3:15
